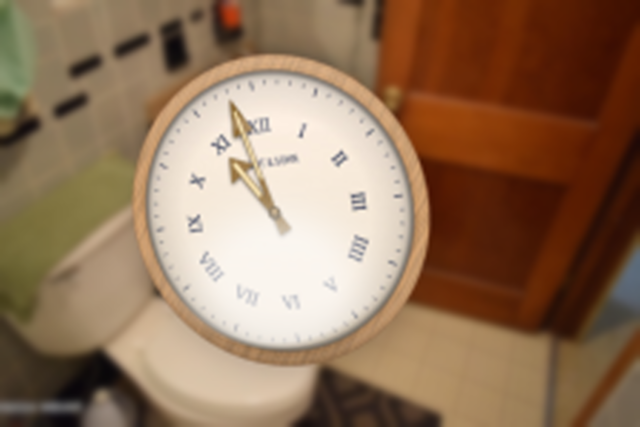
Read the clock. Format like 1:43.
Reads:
10:58
